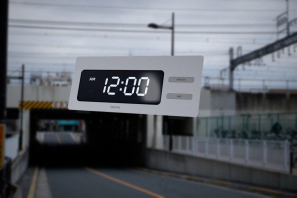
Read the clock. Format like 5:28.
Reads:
12:00
